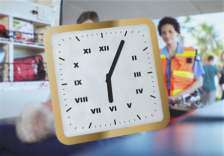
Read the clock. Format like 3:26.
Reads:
6:05
